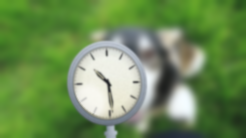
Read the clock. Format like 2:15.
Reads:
10:29
